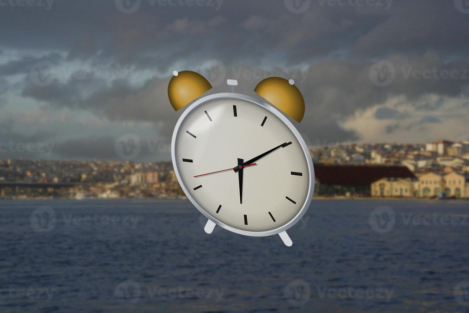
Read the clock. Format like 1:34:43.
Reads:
6:09:42
